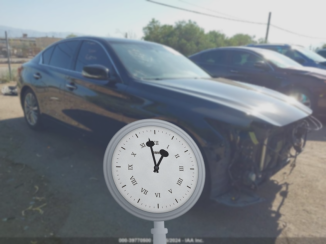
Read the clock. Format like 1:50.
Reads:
12:58
